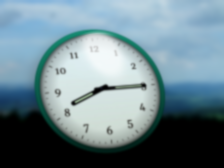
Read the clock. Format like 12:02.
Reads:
8:15
